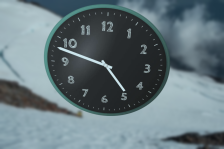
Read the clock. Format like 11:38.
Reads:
4:48
